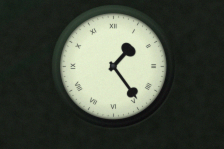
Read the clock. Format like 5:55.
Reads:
1:24
